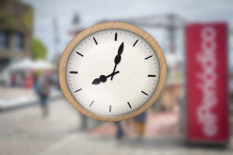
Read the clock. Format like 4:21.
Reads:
8:02
